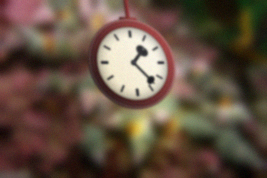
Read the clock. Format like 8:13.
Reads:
1:23
